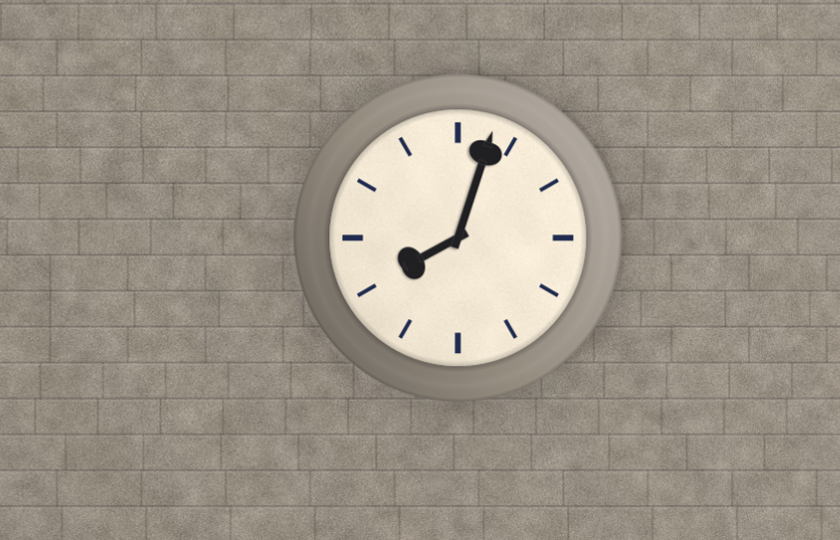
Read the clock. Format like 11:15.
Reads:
8:03
